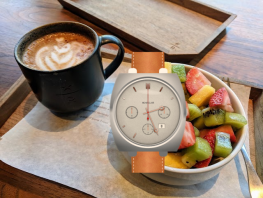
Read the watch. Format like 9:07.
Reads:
2:26
